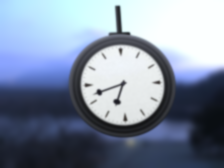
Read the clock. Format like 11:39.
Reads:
6:42
